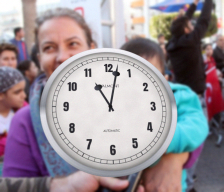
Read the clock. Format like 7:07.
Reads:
11:02
